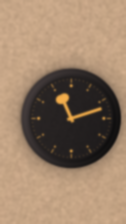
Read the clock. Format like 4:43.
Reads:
11:12
